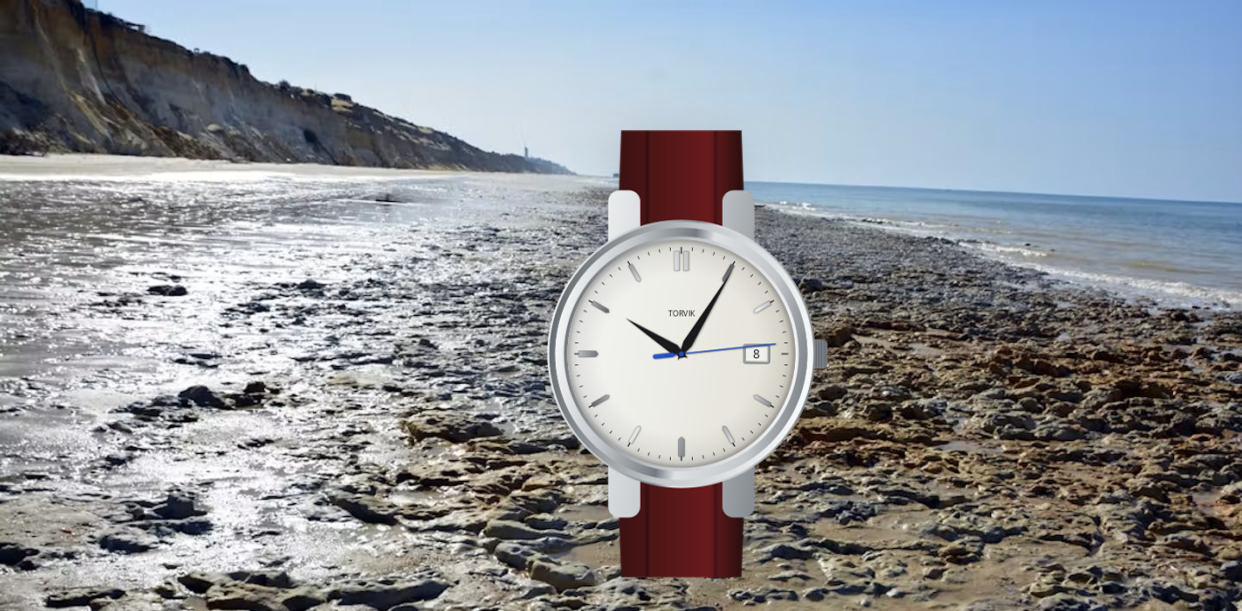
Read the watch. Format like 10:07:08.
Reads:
10:05:14
